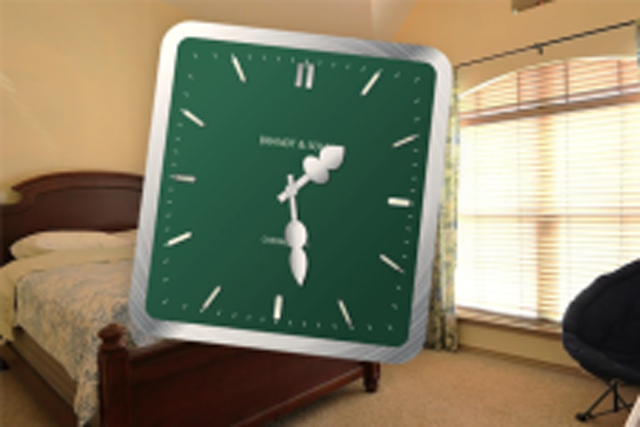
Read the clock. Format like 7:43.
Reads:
1:28
